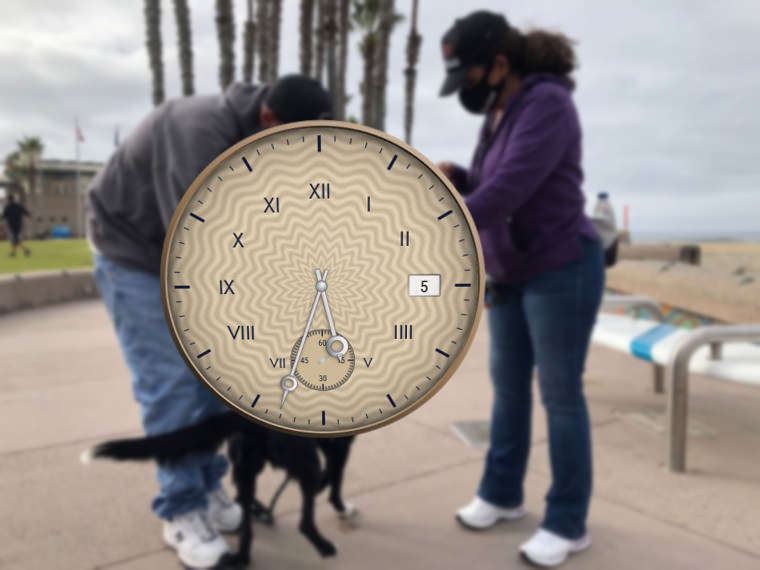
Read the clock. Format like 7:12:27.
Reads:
5:33:09
